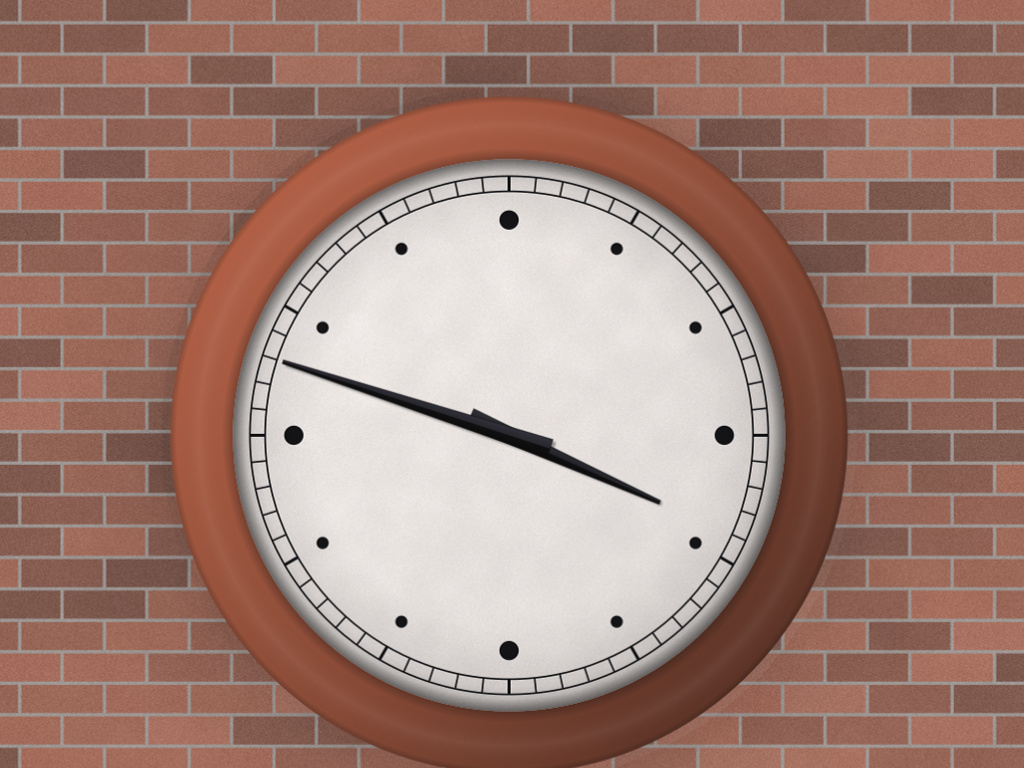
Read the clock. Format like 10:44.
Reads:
3:48
